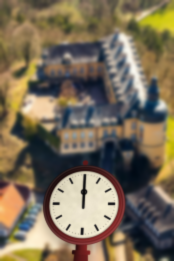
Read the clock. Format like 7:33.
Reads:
12:00
